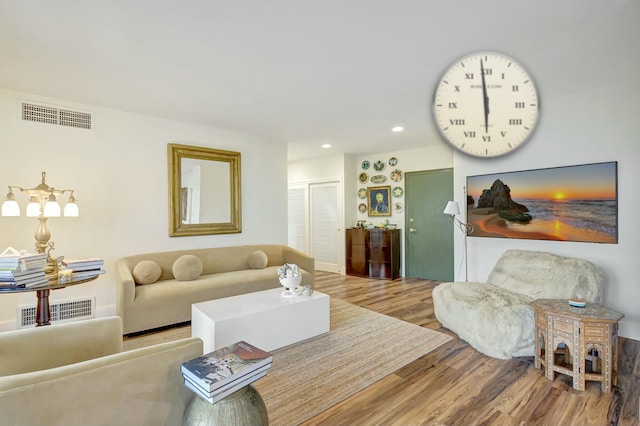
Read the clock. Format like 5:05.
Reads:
5:59
